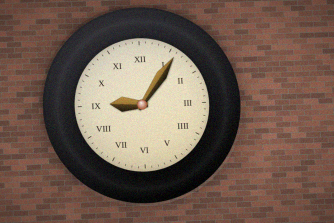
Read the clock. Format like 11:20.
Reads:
9:06
